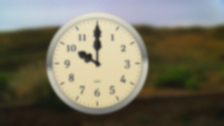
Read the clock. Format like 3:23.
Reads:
10:00
